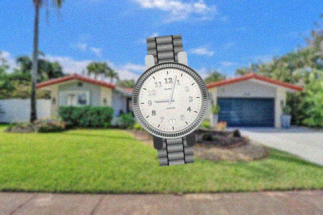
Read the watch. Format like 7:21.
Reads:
9:03
